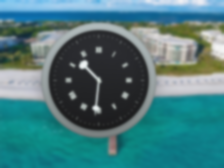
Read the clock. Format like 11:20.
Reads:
10:31
